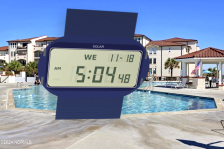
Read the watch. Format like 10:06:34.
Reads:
5:04:48
